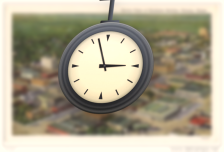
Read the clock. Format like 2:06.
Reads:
2:57
